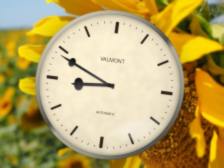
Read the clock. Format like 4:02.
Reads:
8:49
